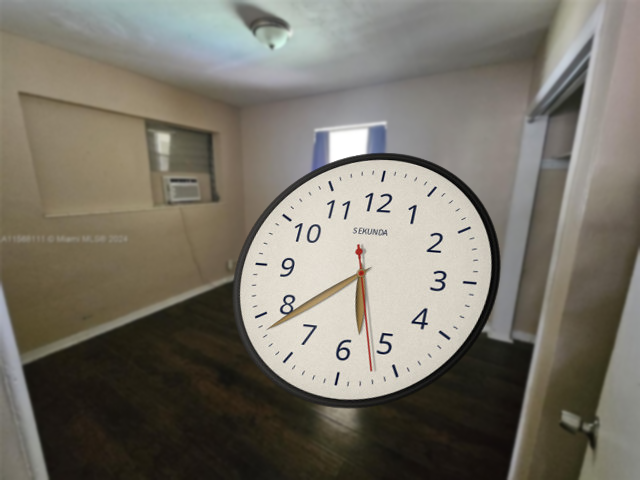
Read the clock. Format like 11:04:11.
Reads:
5:38:27
